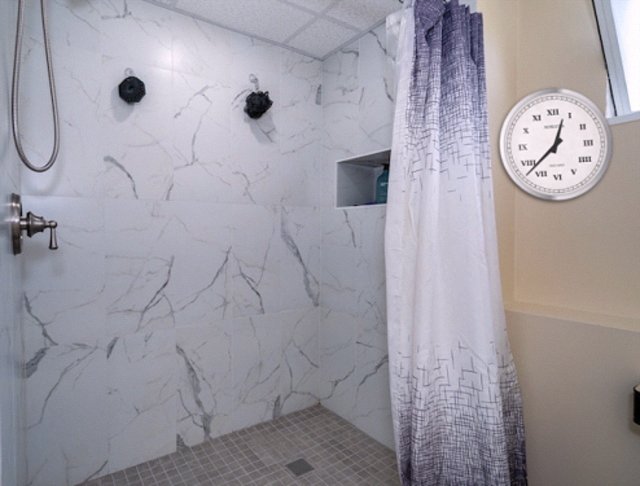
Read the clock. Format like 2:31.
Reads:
12:38
